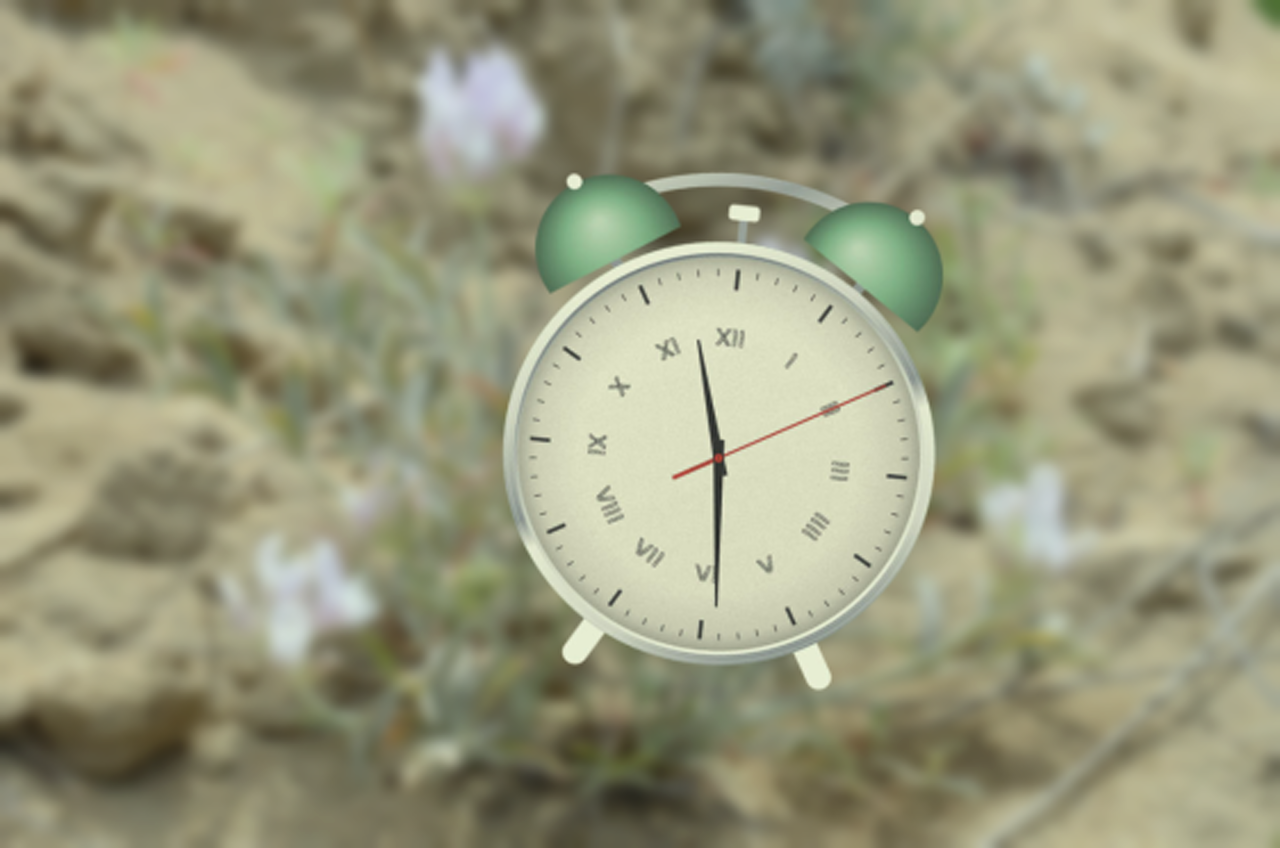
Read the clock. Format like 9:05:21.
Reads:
11:29:10
